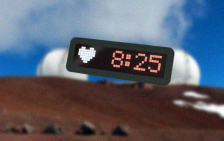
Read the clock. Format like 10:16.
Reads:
8:25
